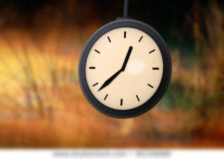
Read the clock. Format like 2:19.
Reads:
12:38
